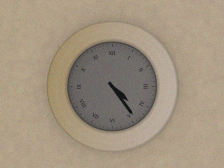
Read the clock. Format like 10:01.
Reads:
4:24
